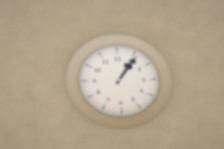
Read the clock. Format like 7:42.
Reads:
1:06
